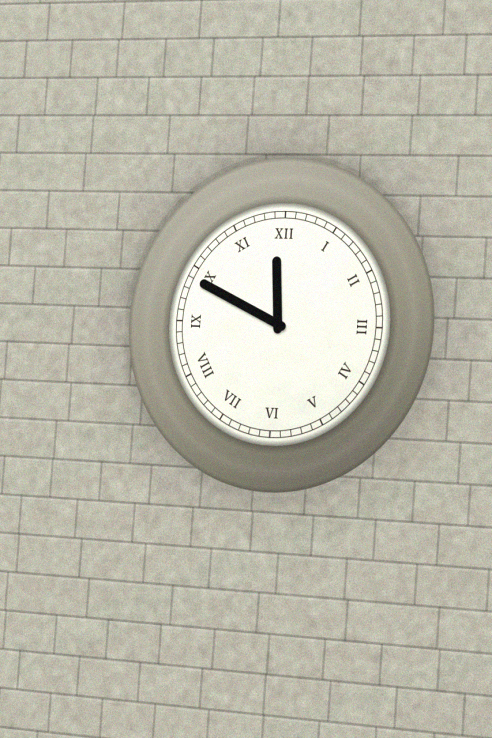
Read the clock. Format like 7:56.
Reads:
11:49
